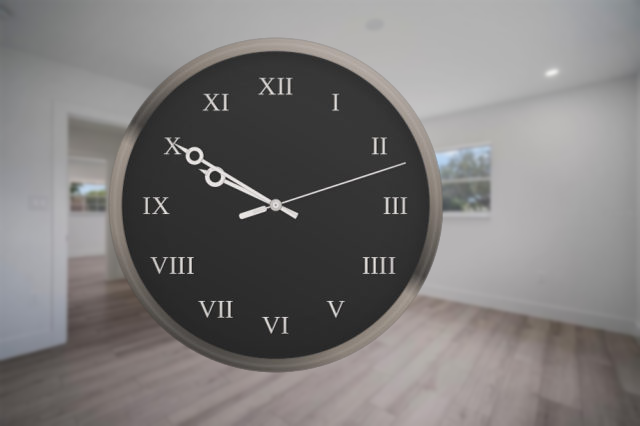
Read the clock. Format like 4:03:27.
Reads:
9:50:12
